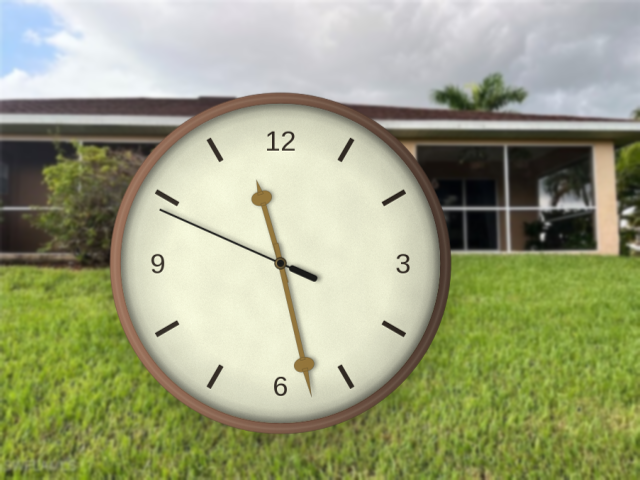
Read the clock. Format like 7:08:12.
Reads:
11:27:49
